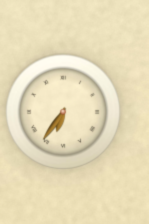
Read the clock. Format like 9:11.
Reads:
6:36
